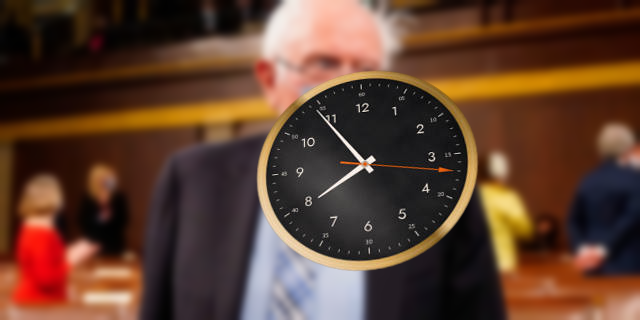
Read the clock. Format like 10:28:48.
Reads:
7:54:17
